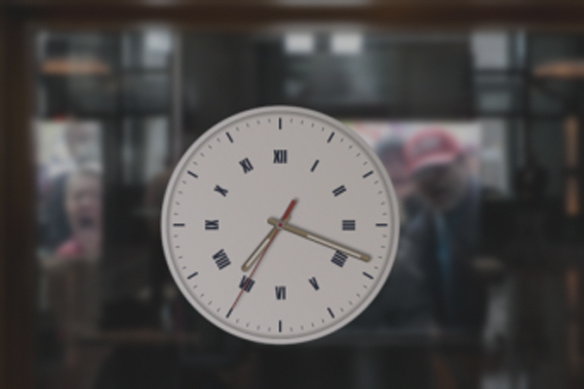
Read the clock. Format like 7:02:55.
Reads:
7:18:35
